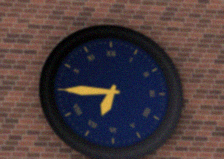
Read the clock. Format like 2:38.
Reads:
6:45
